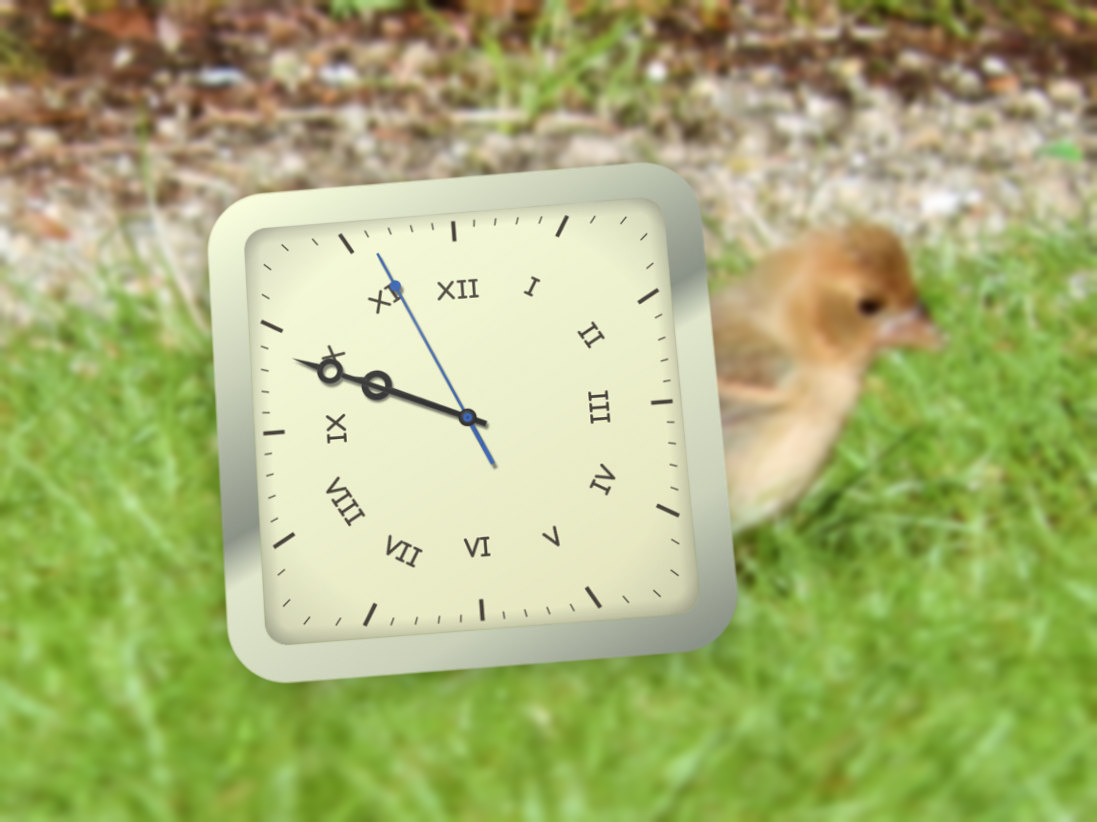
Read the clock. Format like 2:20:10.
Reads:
9:48:56
